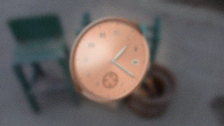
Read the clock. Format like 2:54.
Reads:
1:20
